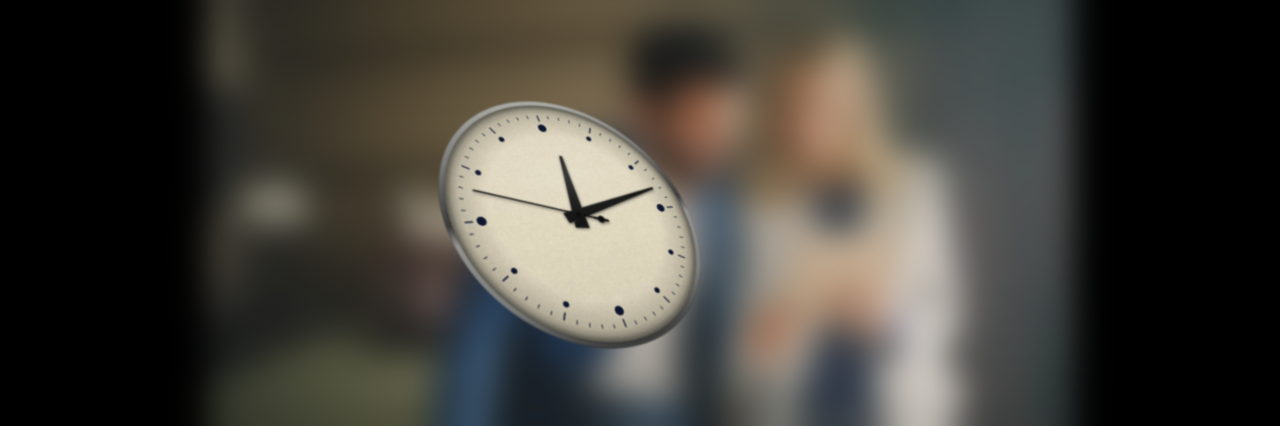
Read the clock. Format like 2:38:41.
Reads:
12:12:48
